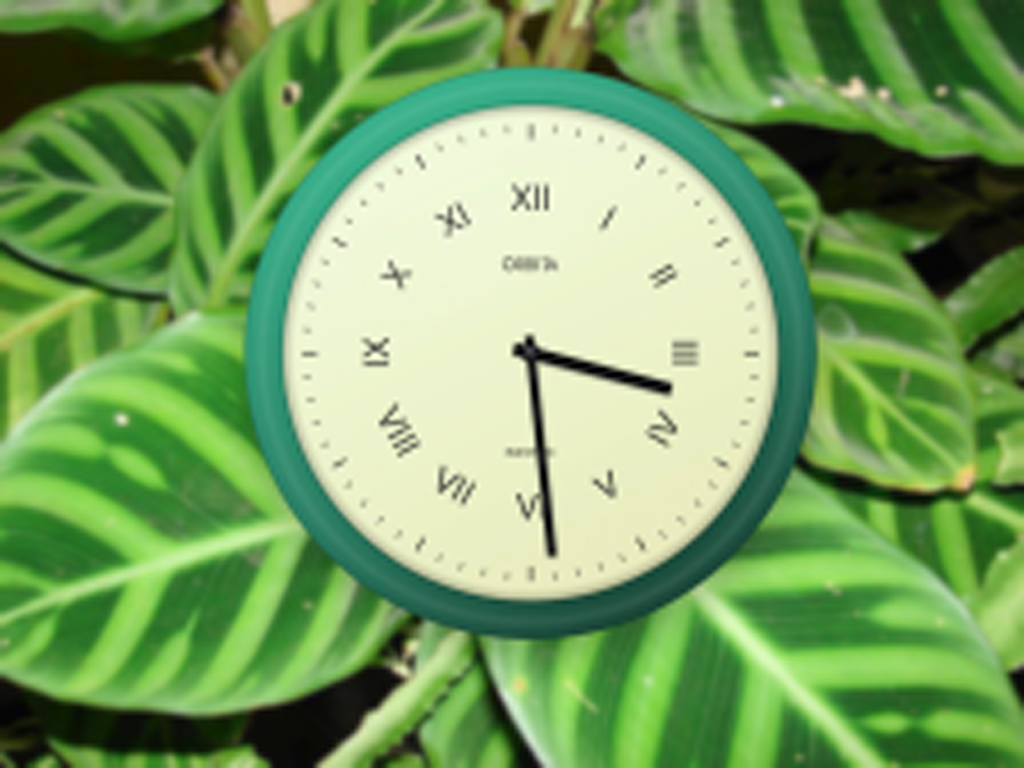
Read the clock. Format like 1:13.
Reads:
3:29
